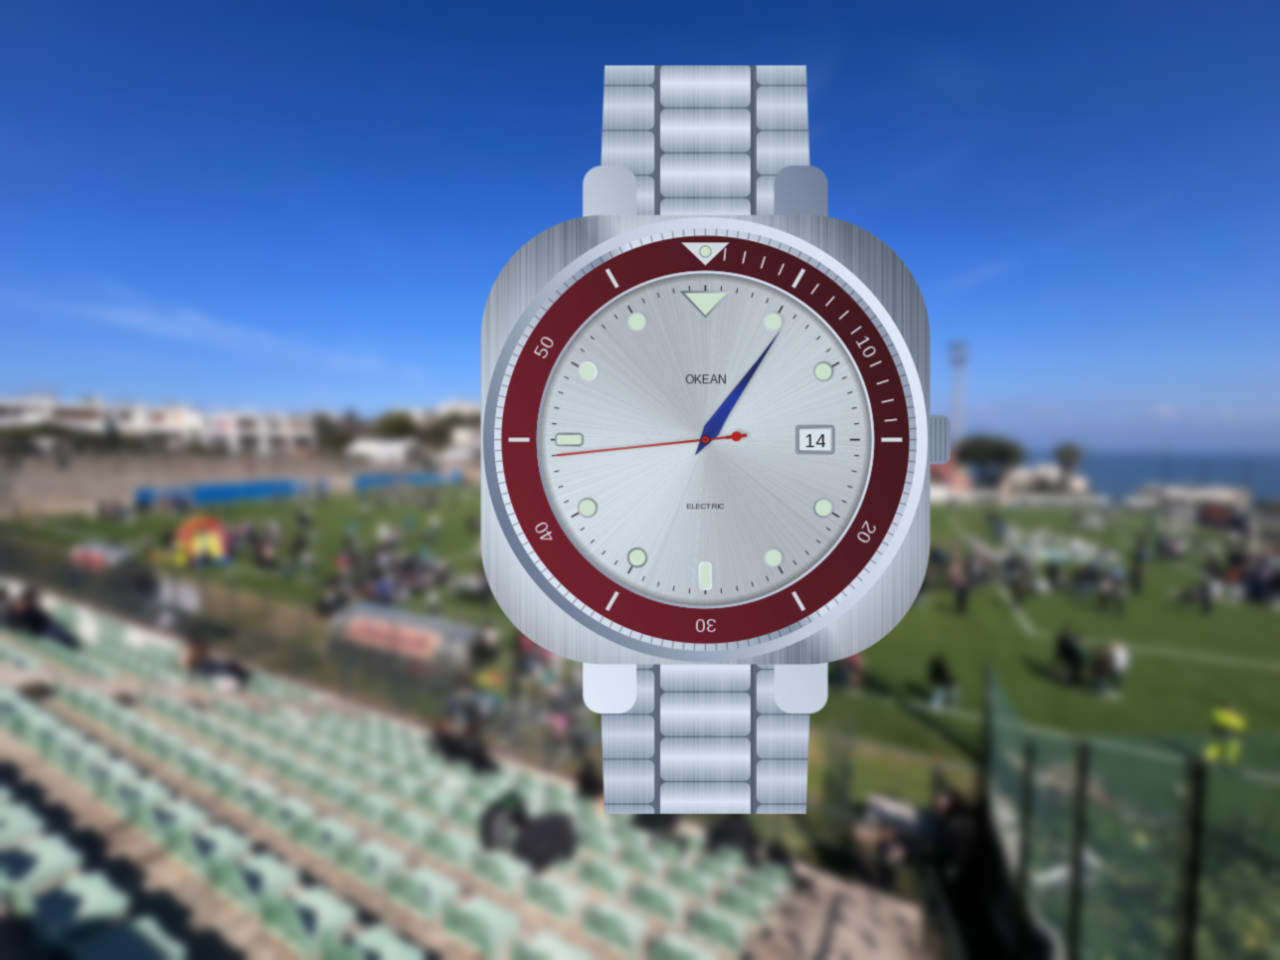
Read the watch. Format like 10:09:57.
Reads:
1:05:44
